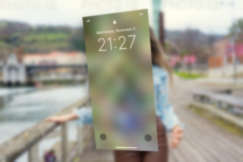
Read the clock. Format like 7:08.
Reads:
21:27
